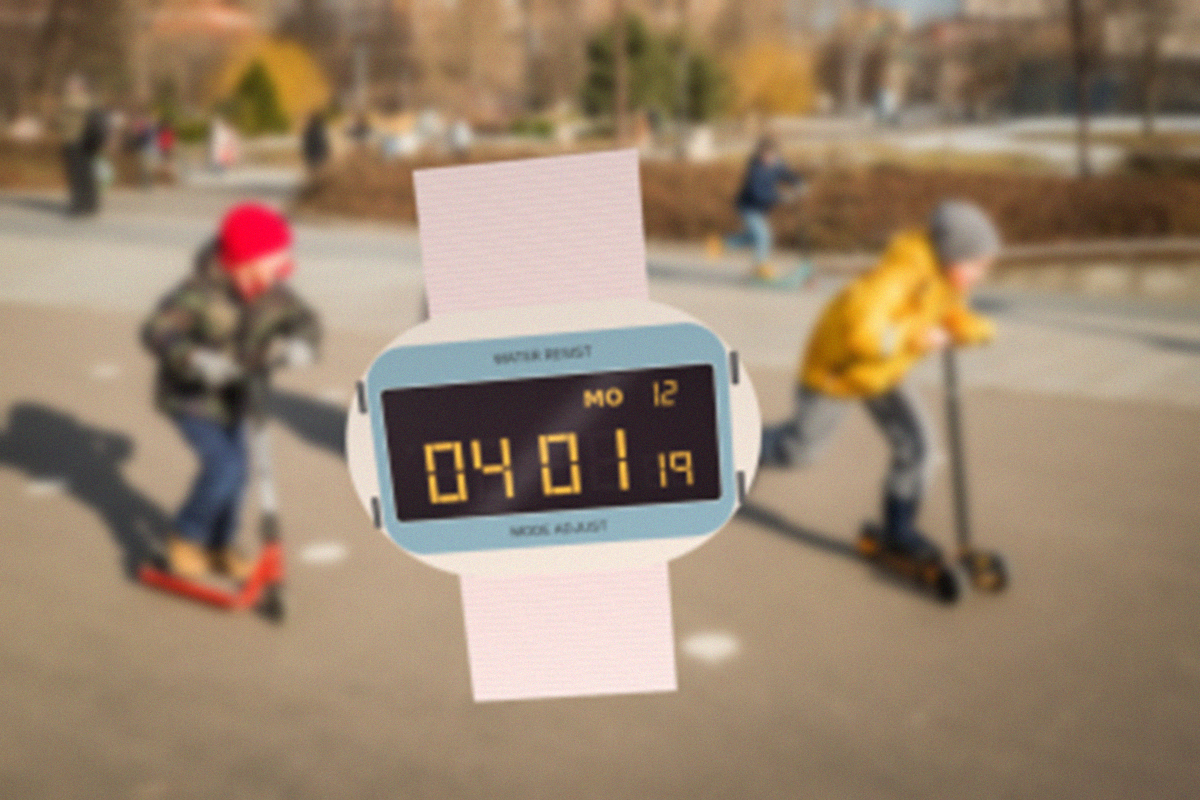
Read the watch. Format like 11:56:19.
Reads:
4:01:19
